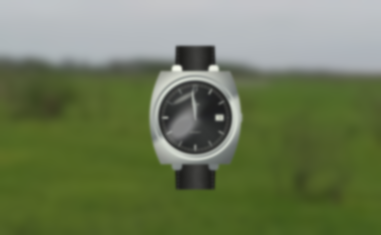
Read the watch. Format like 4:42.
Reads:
11:59
